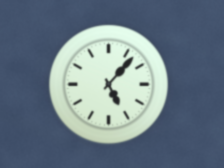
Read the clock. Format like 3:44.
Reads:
5:07
